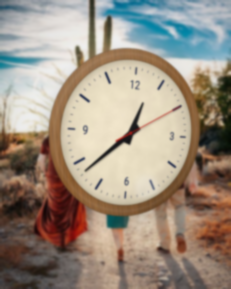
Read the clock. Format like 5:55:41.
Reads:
12:38:10
